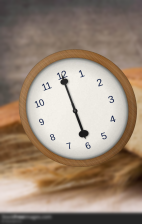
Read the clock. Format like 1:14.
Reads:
6:00
